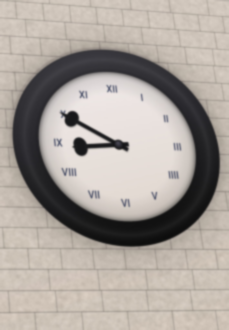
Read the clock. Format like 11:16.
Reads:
8:50
